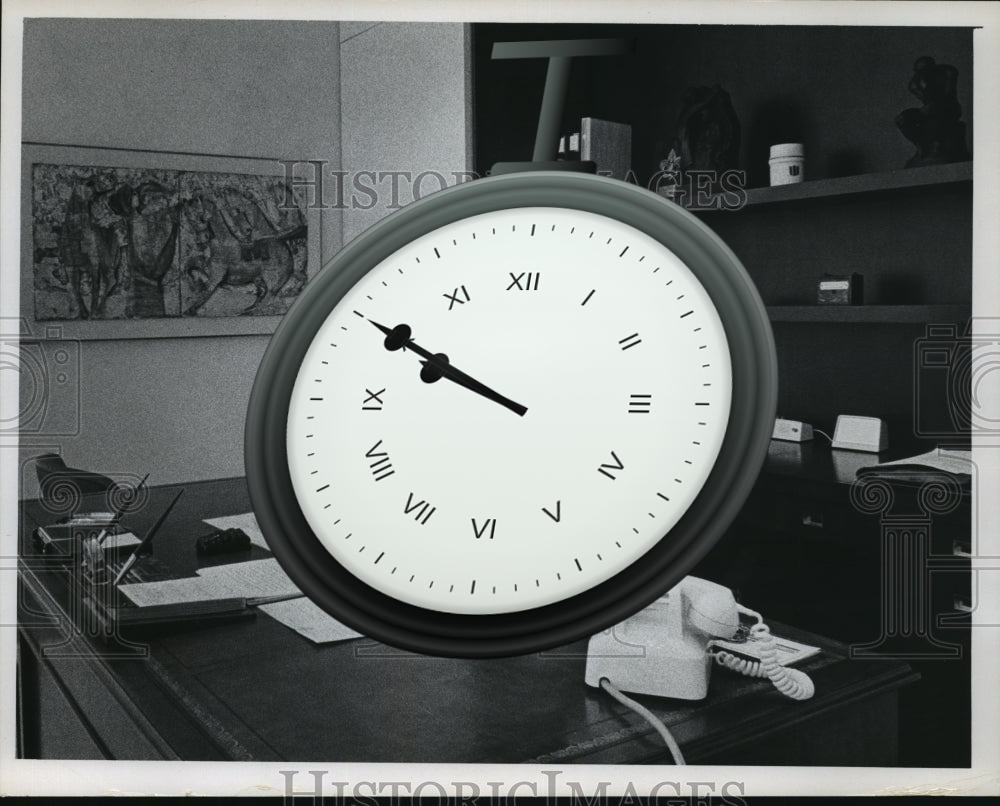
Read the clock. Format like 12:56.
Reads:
9:50
